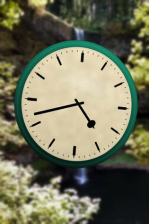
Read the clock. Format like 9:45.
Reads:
4:42
